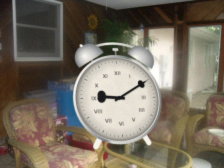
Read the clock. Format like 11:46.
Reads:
9:10
